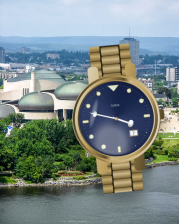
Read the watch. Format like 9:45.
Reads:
3:48
